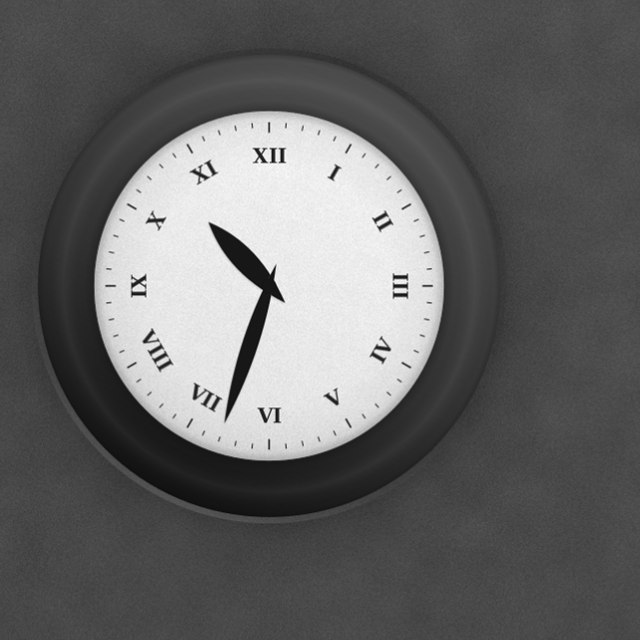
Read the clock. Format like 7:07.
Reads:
10:33
